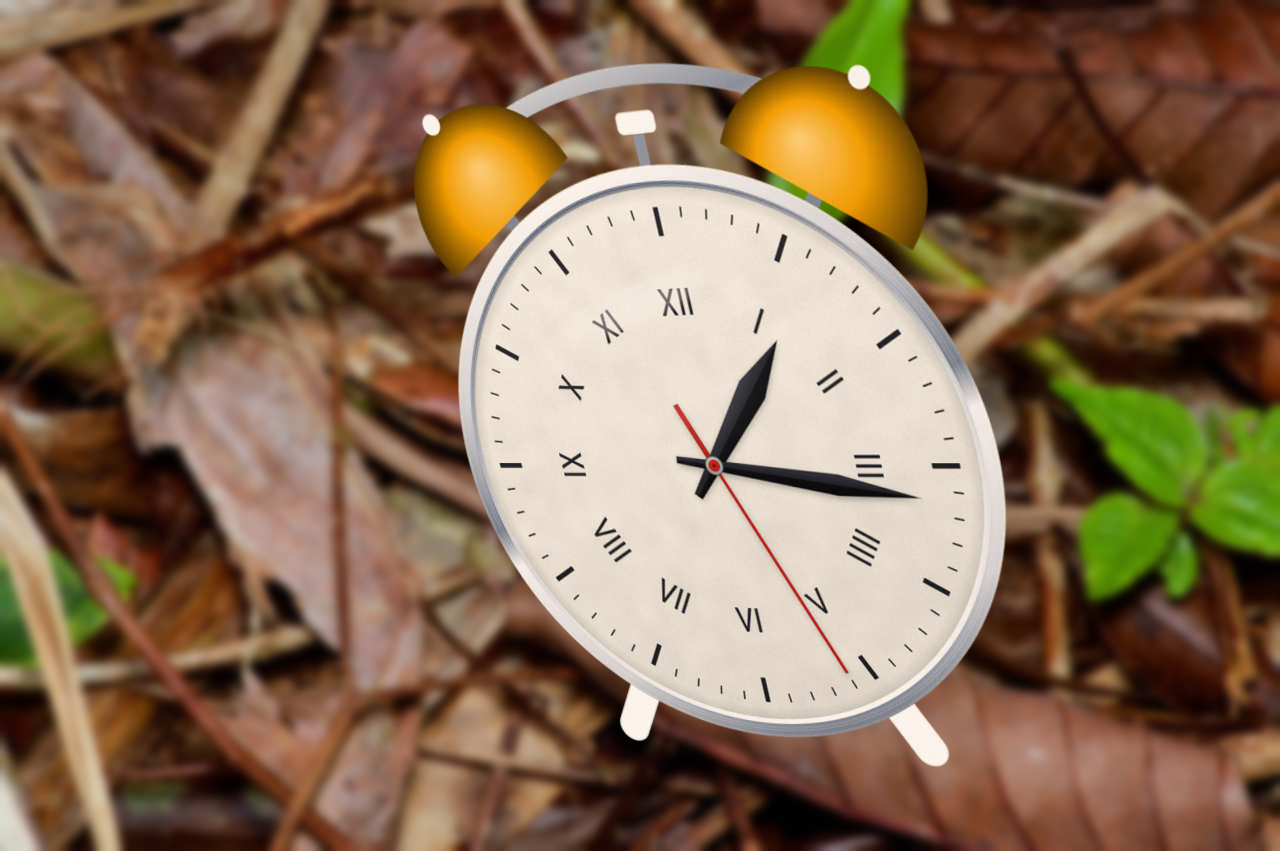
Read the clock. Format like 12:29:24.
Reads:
1:16:26
